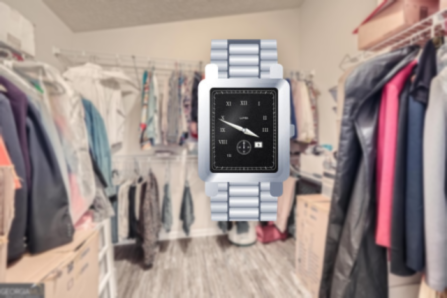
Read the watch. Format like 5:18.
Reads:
3:49
